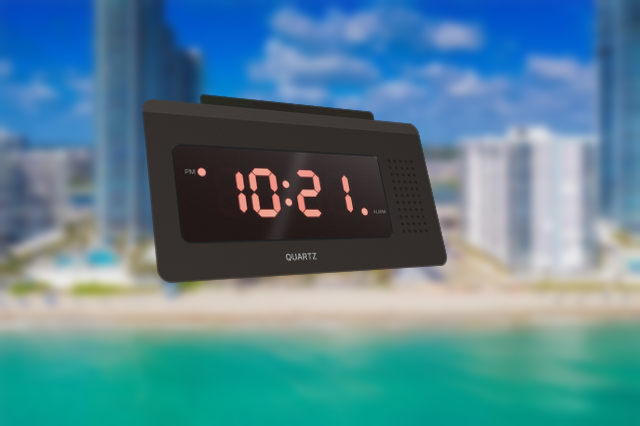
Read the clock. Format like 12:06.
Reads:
10:21
